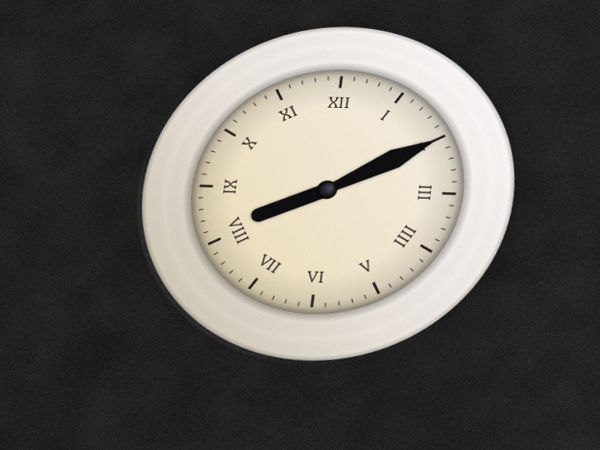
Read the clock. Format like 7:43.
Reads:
8:10
